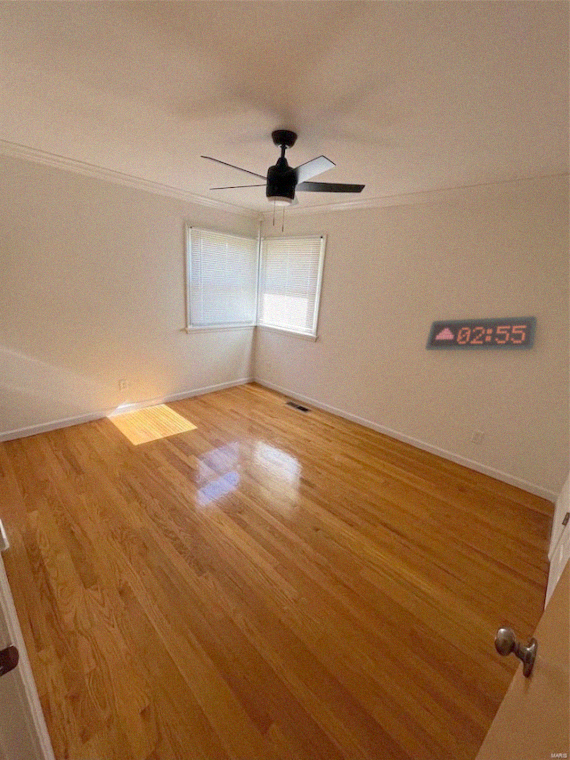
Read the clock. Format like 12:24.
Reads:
2:55
